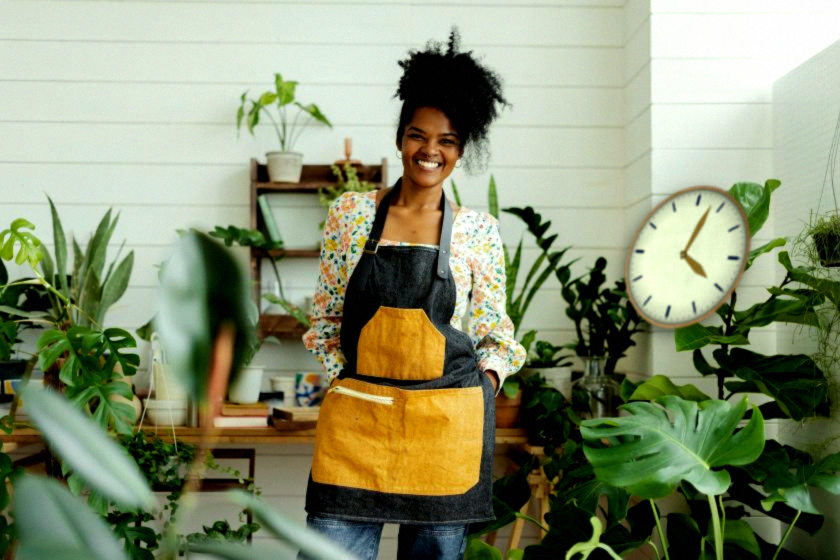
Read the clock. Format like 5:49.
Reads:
4:03
